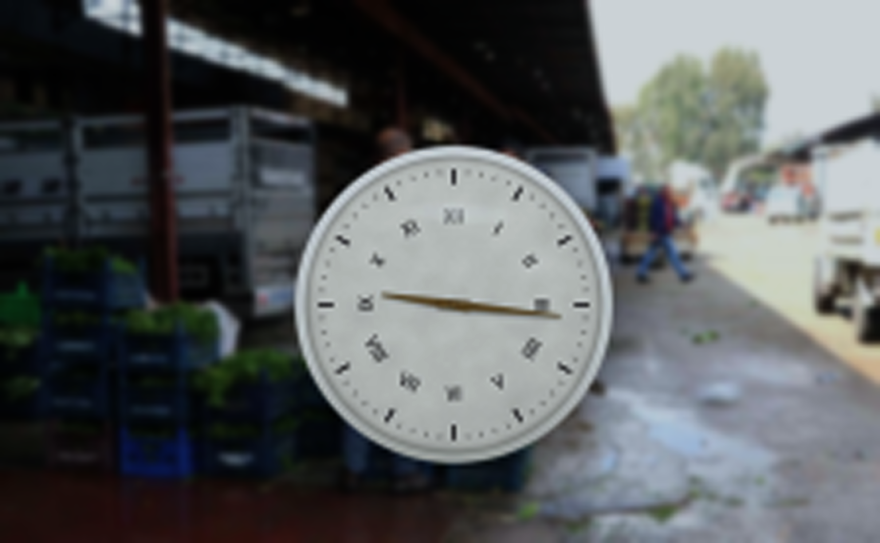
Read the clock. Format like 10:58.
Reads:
9:16
